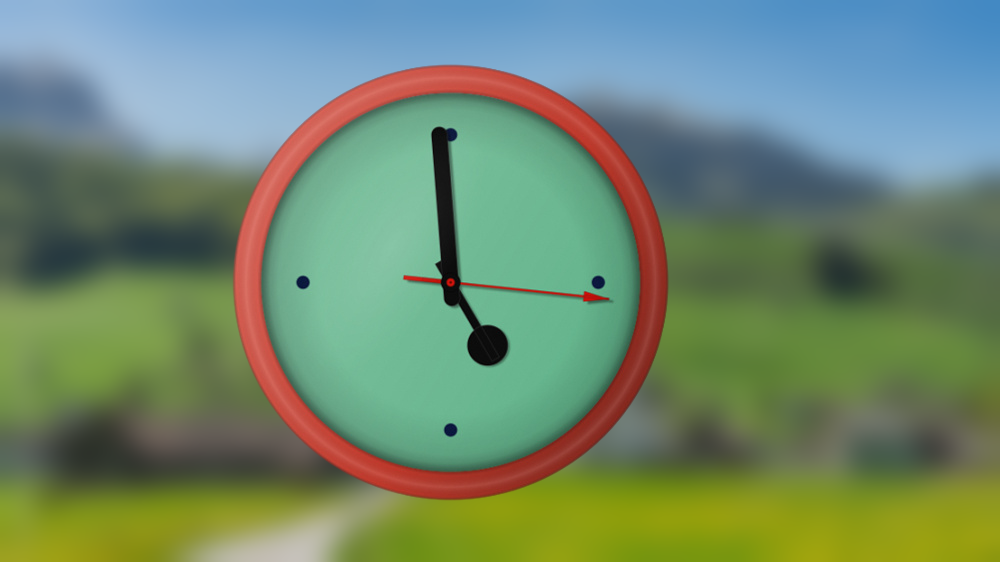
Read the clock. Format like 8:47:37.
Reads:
4:59:16
